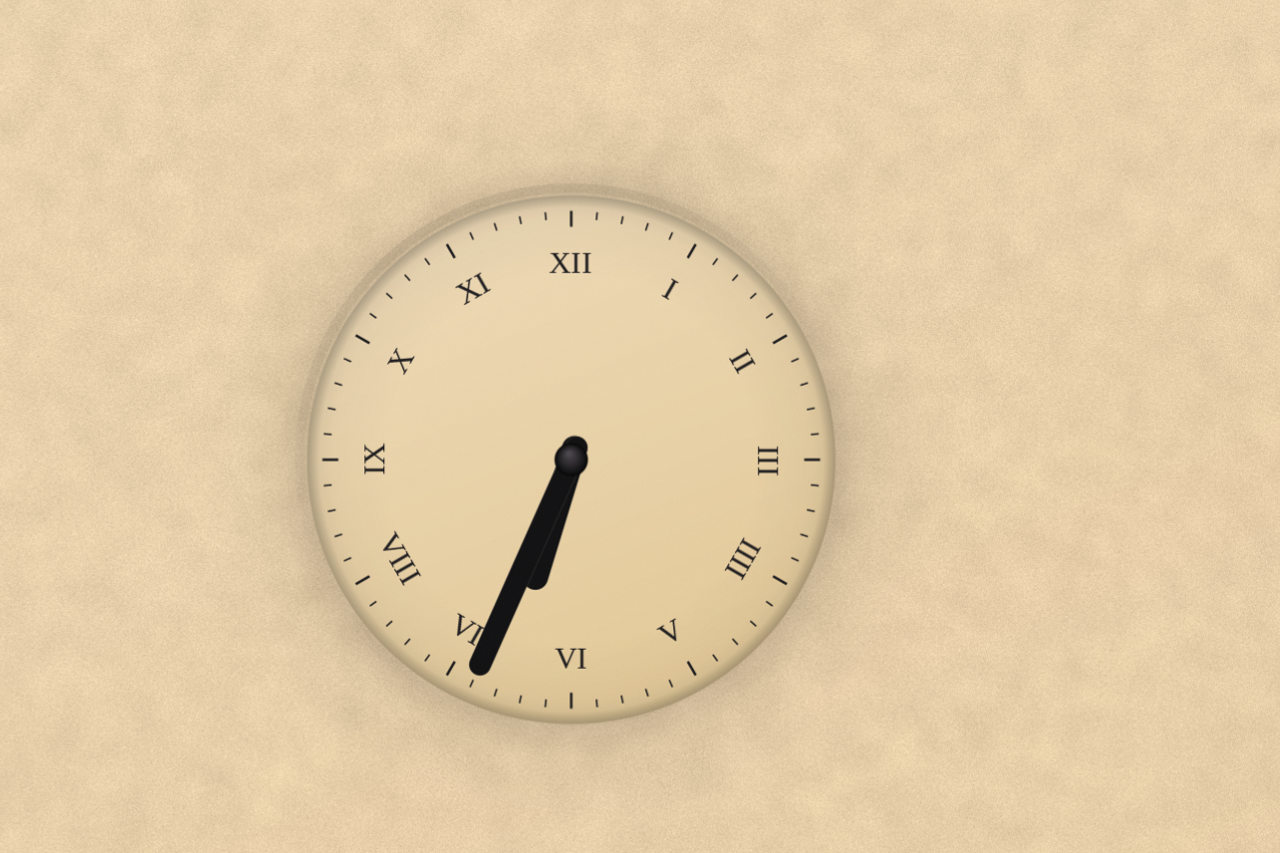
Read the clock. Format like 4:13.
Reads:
6:34
